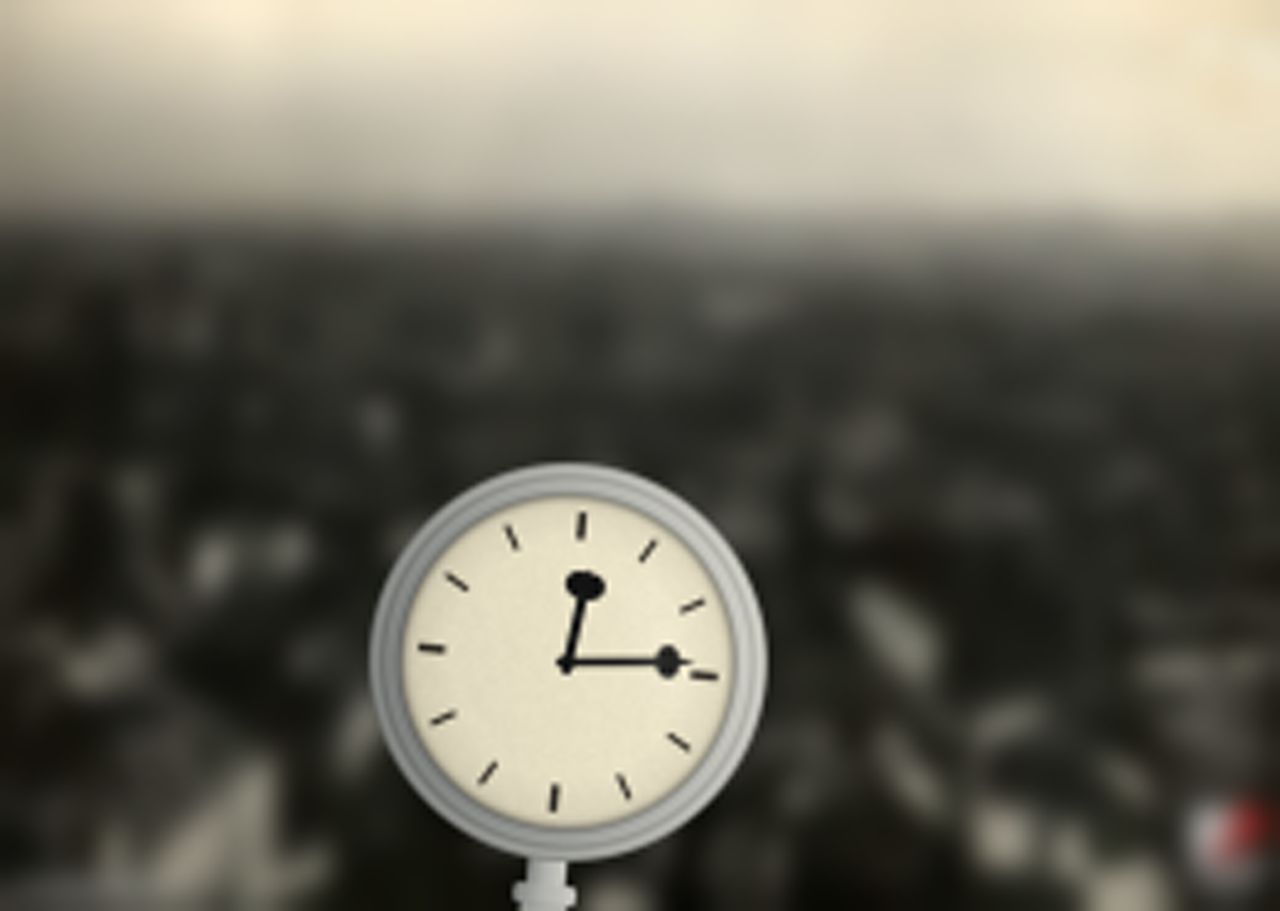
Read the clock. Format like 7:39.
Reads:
12:14
